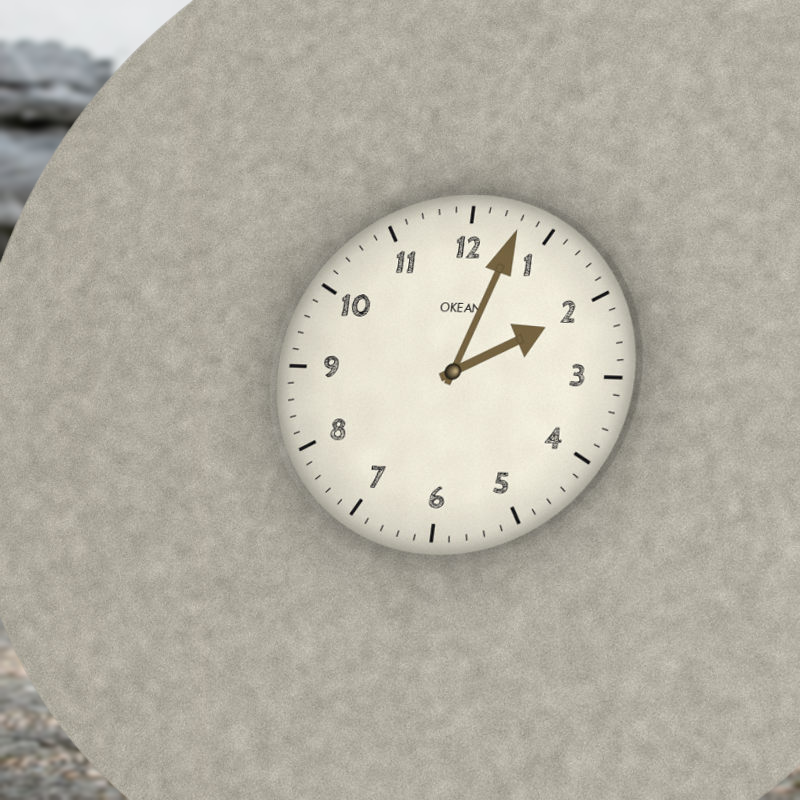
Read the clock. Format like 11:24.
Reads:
2:03
